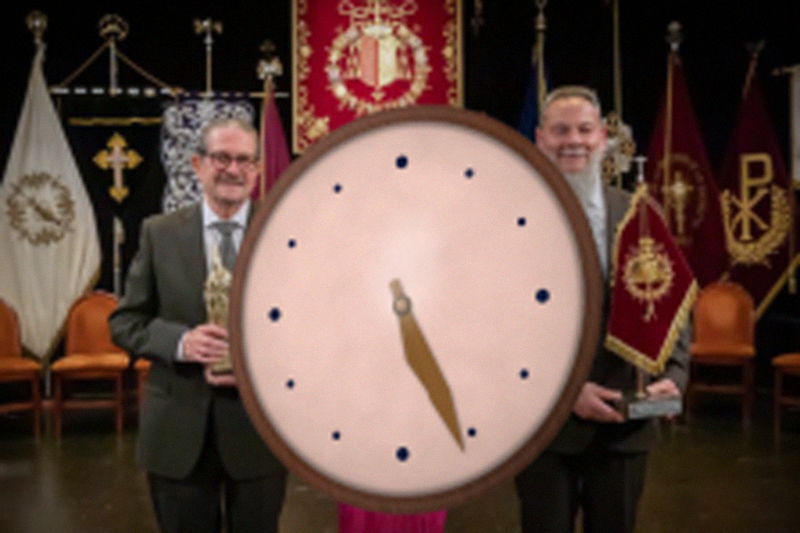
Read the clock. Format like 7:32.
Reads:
5:26
